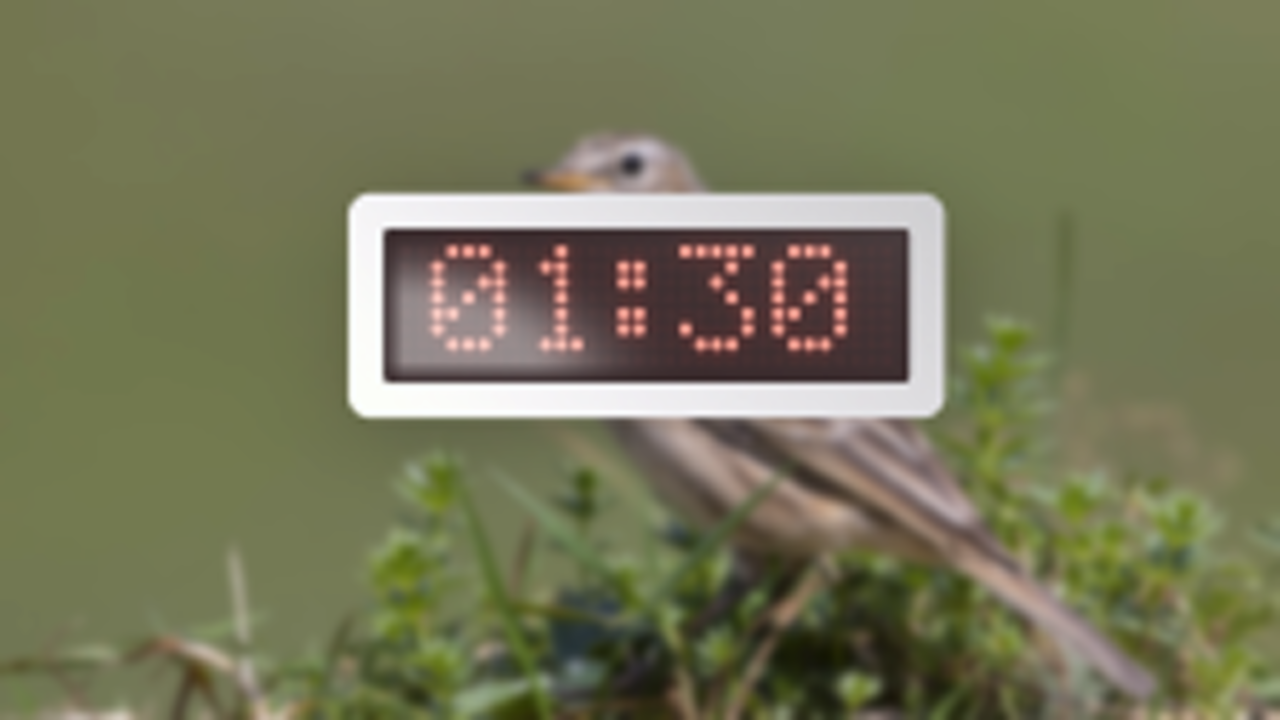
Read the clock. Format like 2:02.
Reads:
1:30
